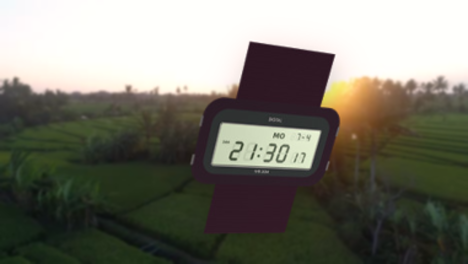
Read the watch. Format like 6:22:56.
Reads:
21:30:17
